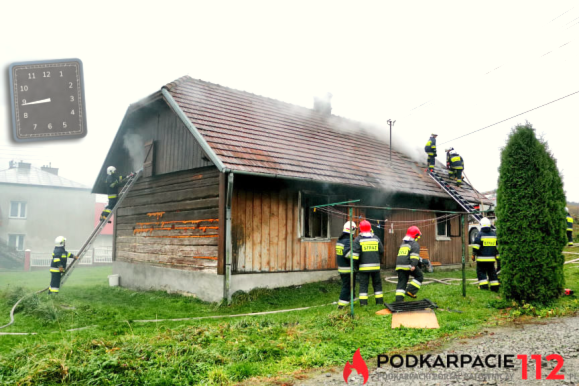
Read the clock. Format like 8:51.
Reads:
8:44
